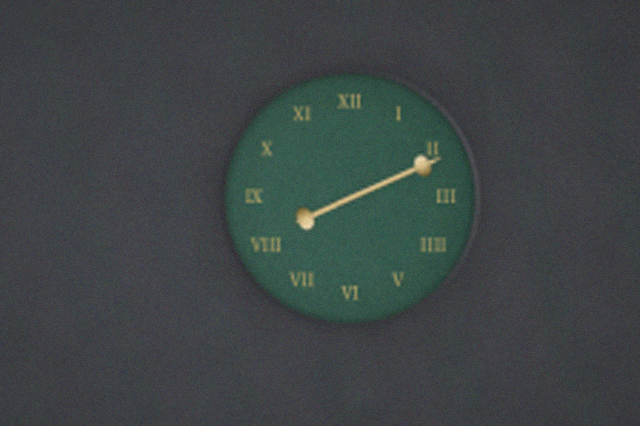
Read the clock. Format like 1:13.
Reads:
8:11
